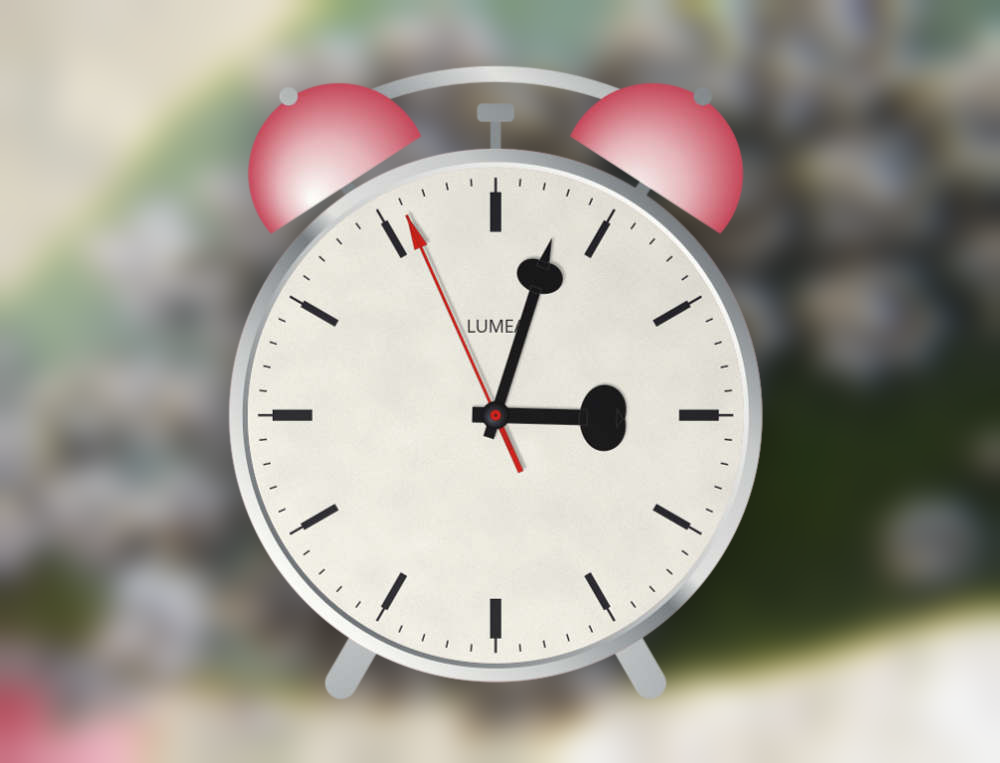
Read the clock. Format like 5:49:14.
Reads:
3:02:56
